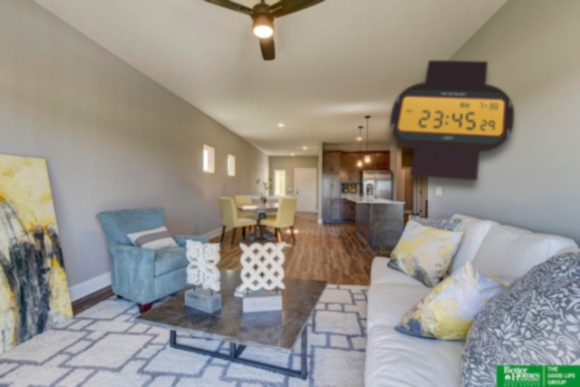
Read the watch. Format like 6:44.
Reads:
23:45
